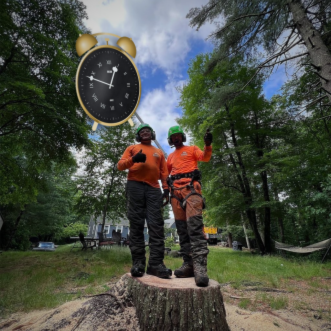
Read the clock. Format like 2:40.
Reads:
12:48
